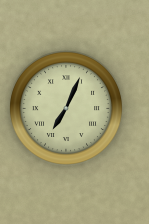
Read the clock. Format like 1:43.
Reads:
7:04
